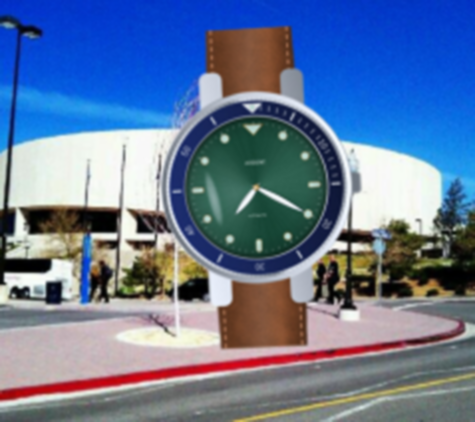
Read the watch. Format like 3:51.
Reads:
7:20
